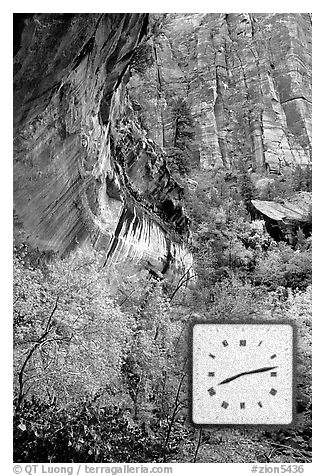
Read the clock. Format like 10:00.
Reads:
8:13
